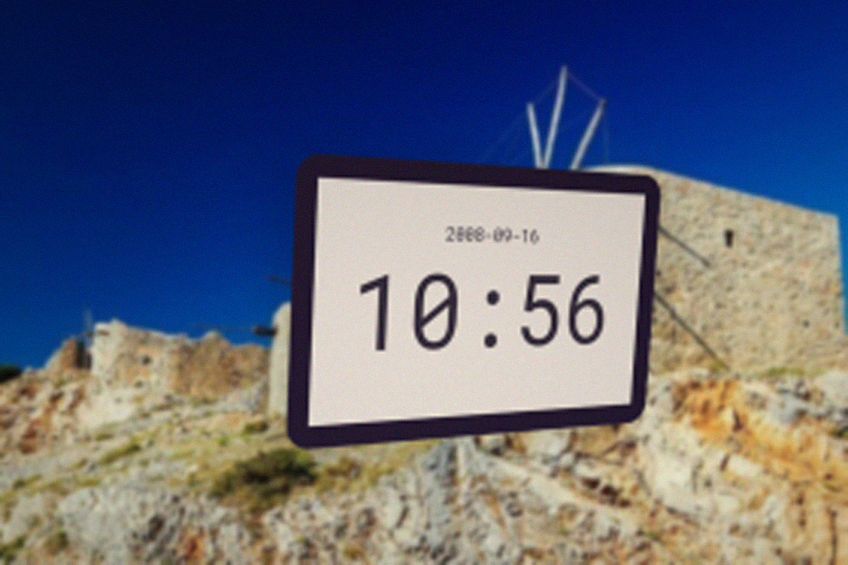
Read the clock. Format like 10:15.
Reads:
10:56
